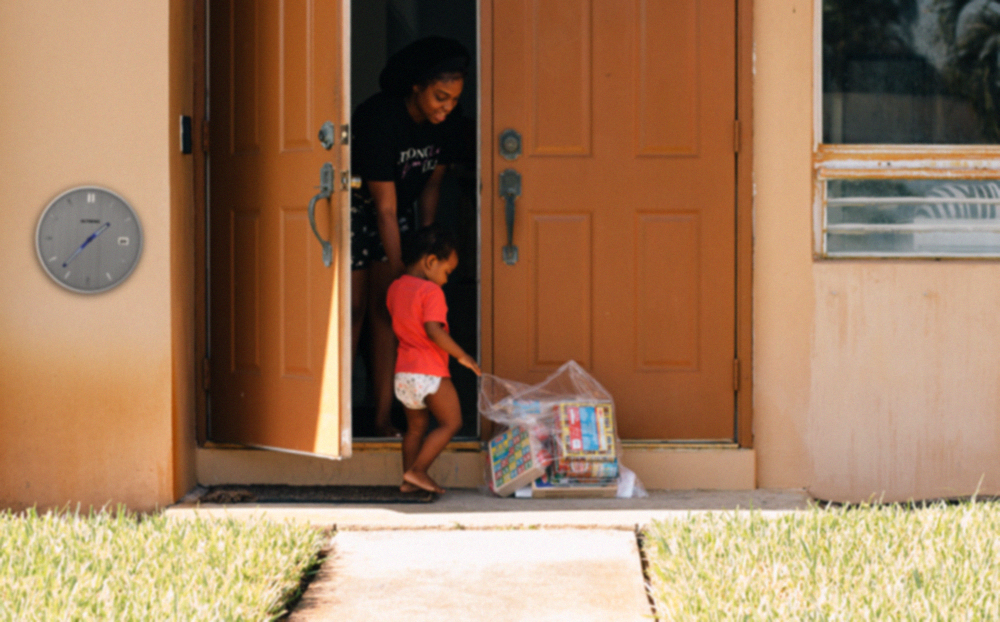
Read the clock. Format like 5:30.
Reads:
1:37
